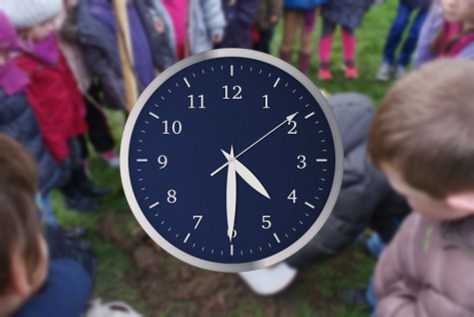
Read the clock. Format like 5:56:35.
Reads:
4:30:09
